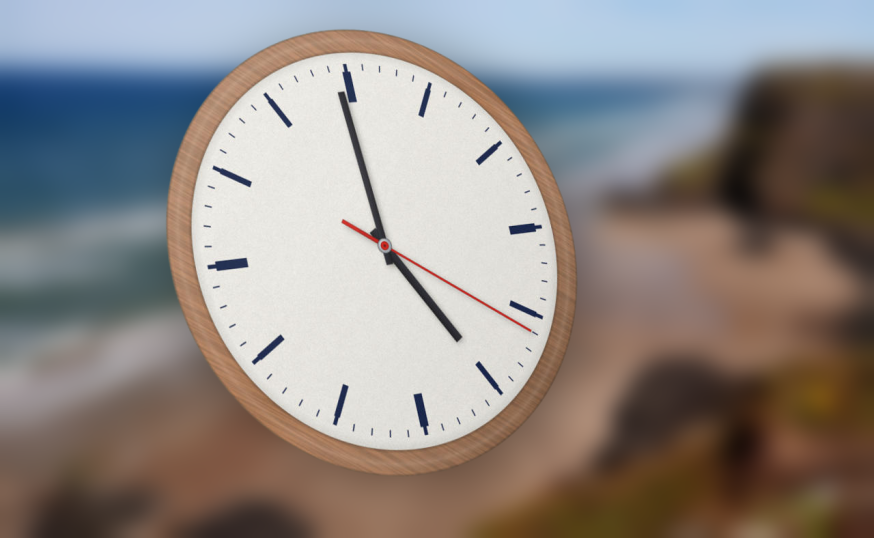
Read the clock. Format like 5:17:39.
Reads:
4:59:21
